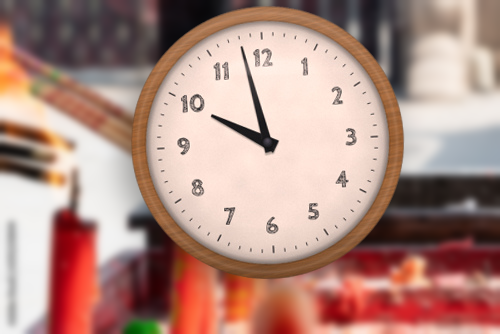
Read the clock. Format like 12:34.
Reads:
9:58
